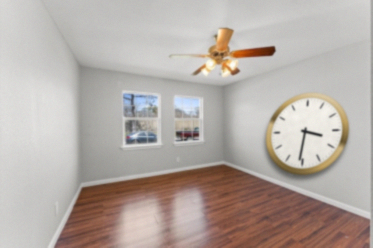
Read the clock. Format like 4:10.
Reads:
3:31
